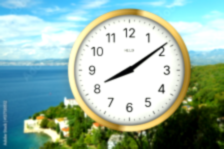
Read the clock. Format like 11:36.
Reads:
8:09
